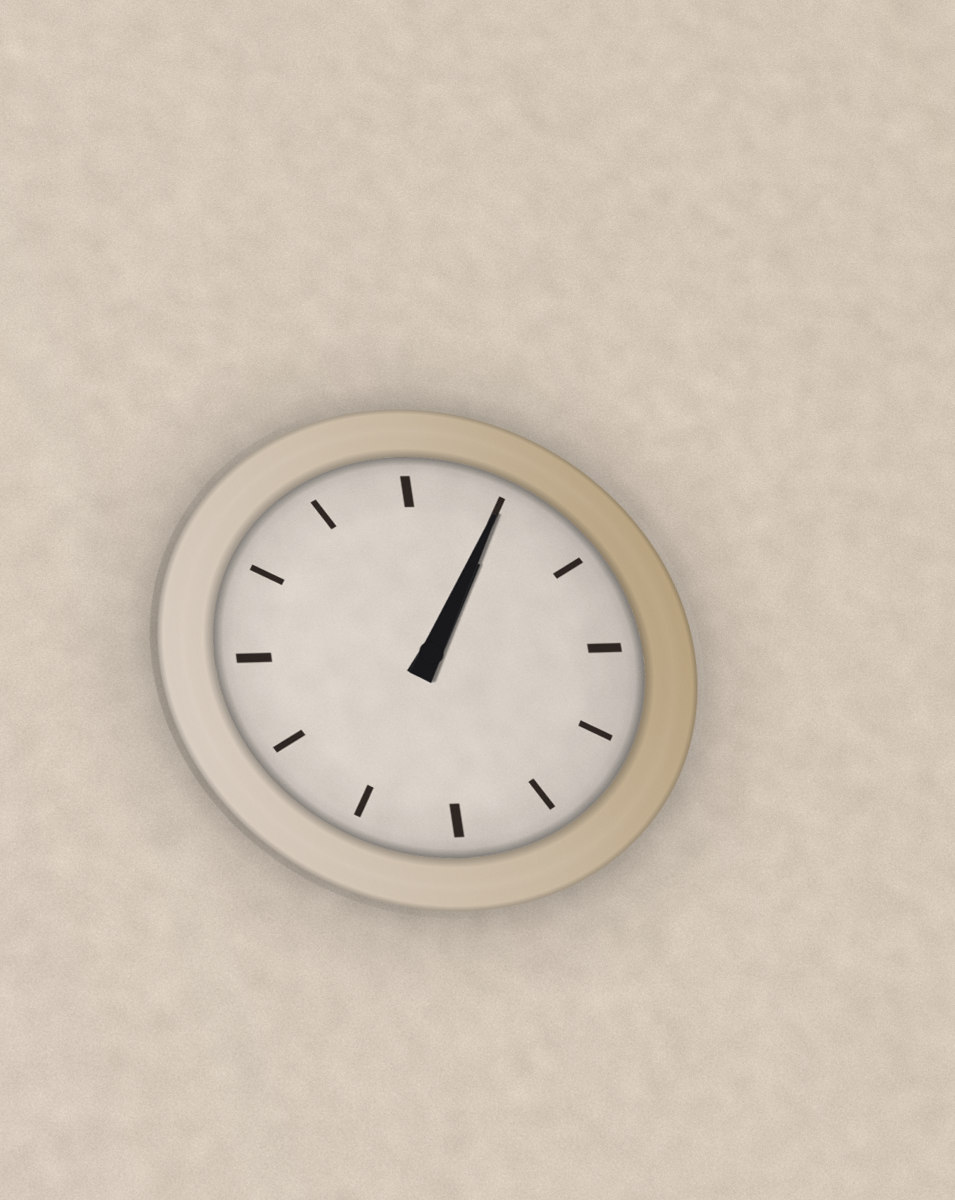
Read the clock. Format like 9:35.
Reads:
1:05
